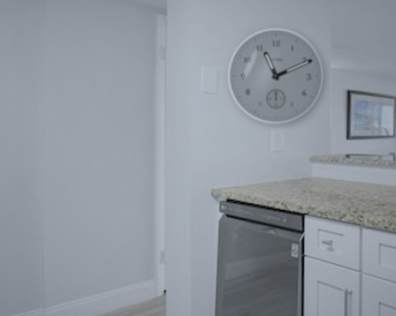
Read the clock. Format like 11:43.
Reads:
11:11
